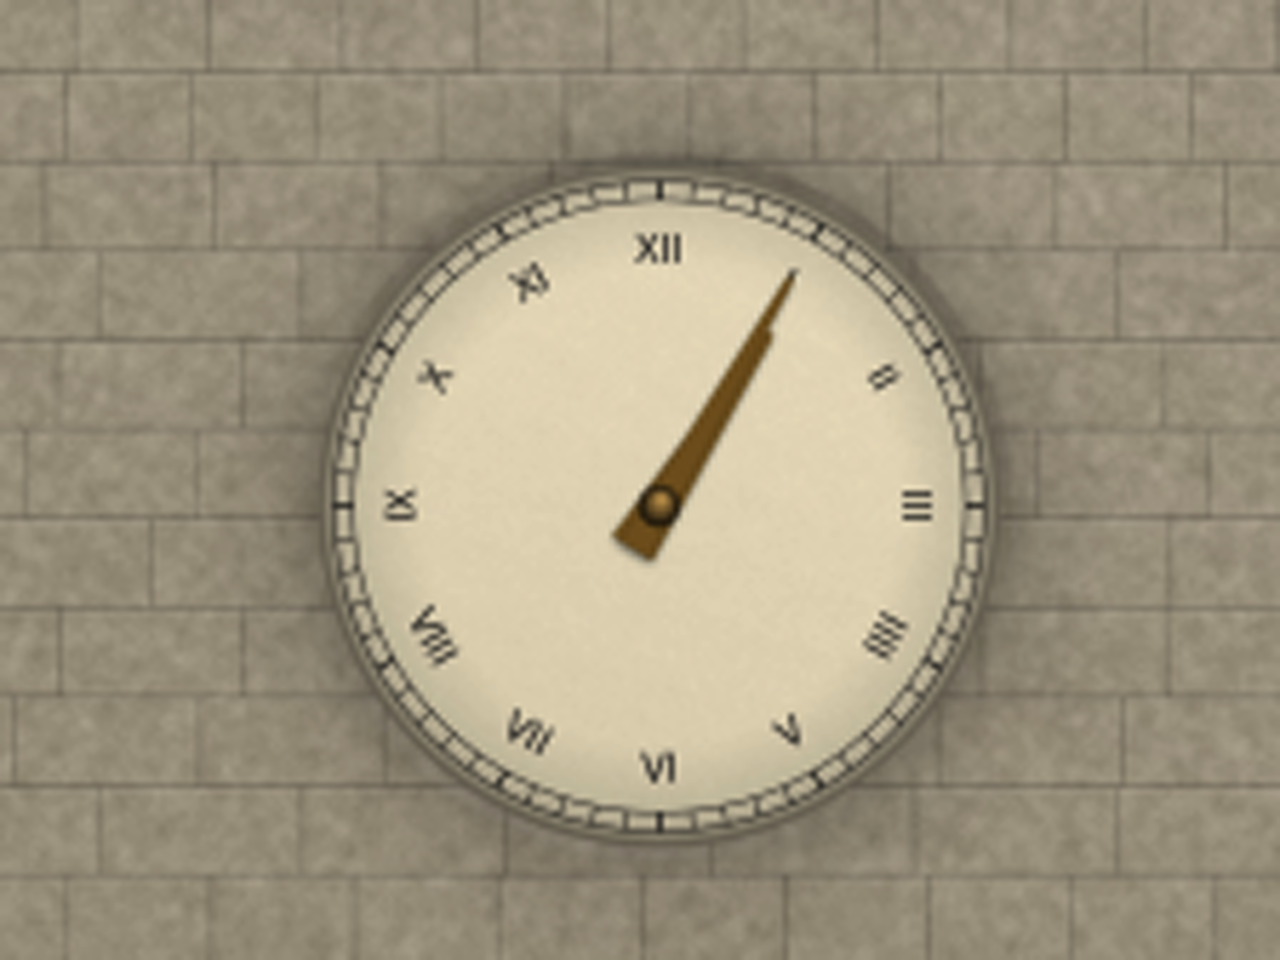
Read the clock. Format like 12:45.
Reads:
1:05
